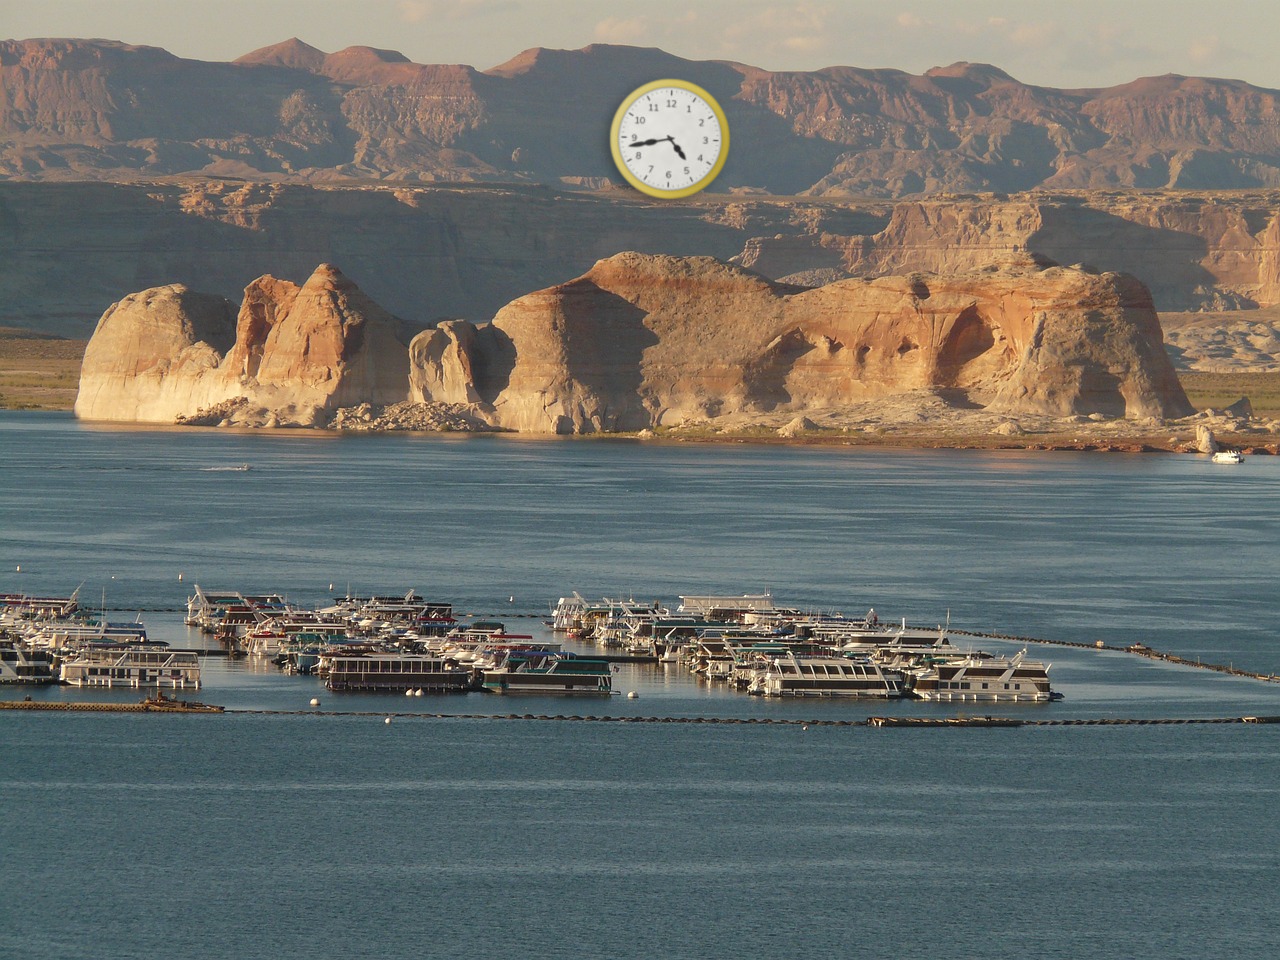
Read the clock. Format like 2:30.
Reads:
4:43
